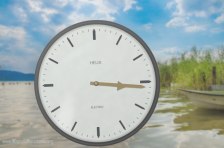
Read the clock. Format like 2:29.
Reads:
3:16
